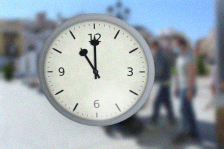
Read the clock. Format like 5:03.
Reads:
11:00
